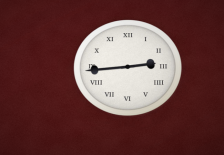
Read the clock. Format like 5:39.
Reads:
2:44
